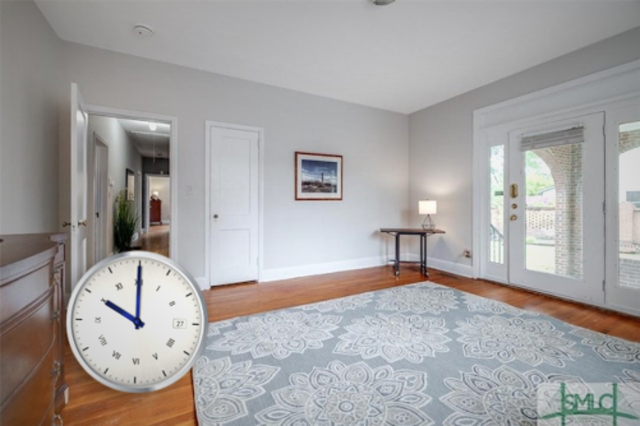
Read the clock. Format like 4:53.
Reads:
10:00
